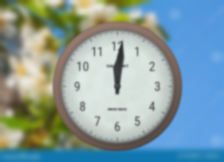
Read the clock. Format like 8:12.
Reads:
12:01
